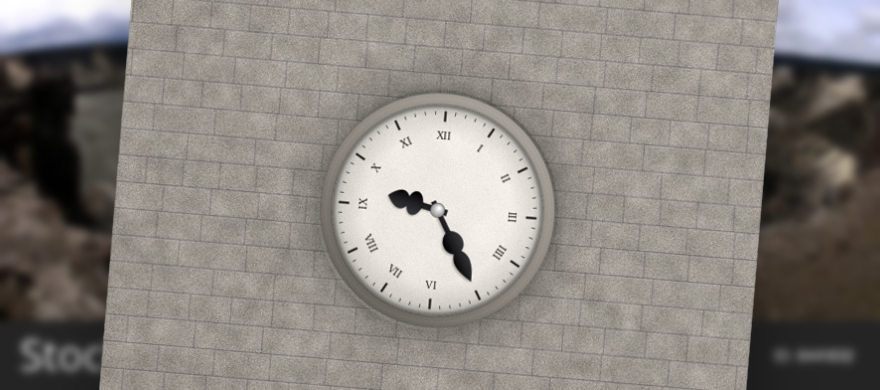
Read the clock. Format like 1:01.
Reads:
9:25
